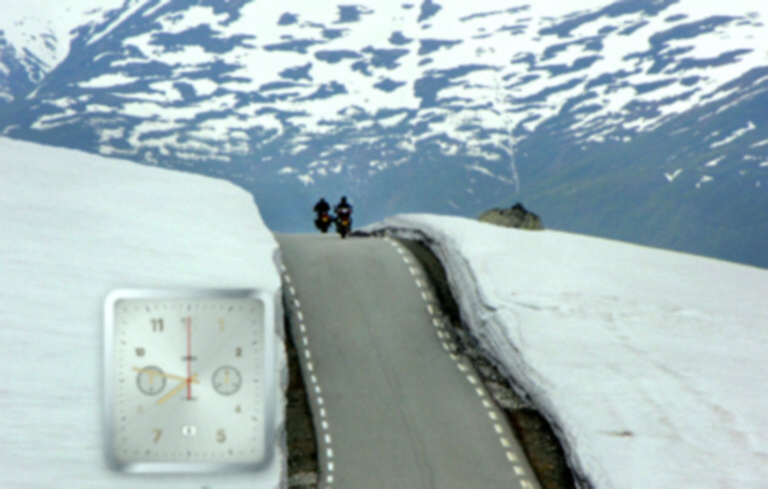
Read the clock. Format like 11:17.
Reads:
7:47
